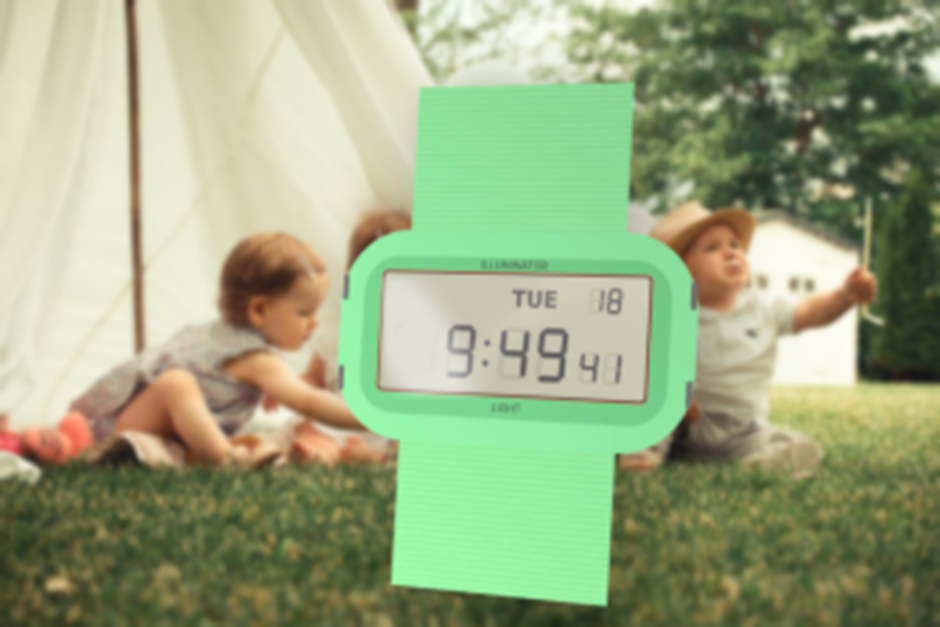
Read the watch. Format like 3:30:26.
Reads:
9:49:41
